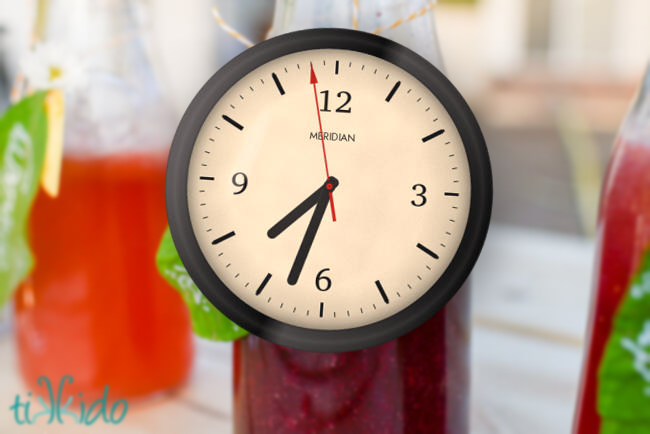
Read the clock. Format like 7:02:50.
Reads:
7:32:58
